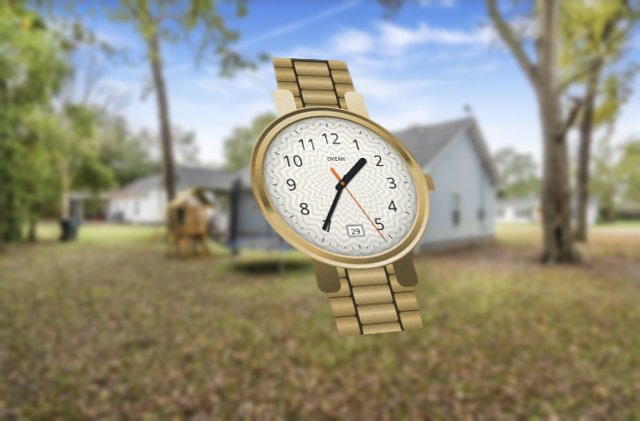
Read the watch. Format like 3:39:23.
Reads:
1:35:26
